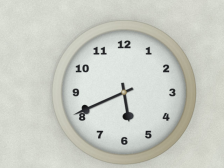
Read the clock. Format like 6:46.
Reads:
5:41
